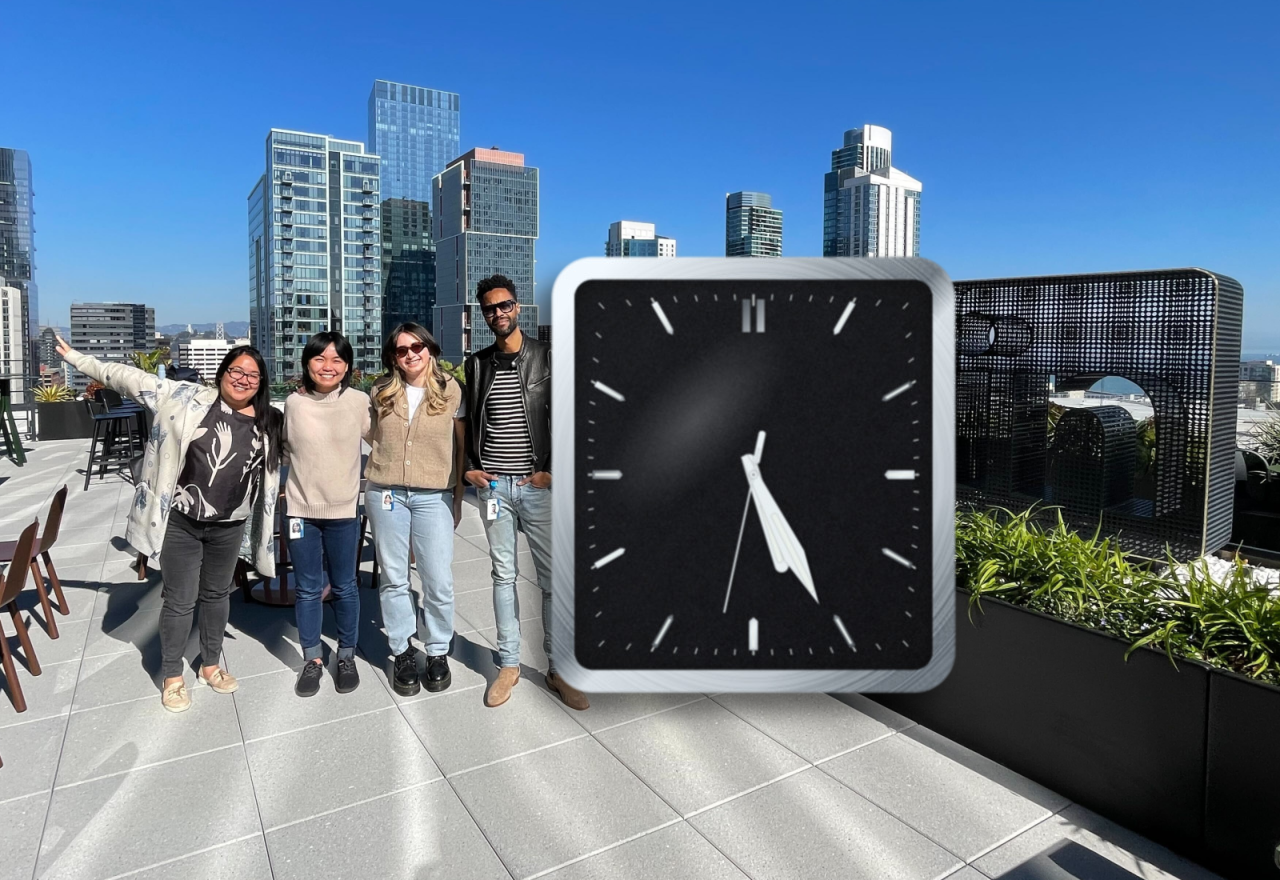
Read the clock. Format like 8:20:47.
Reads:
5:25:32
